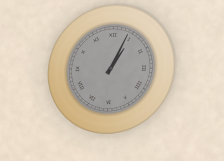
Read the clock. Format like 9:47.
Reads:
1:04
